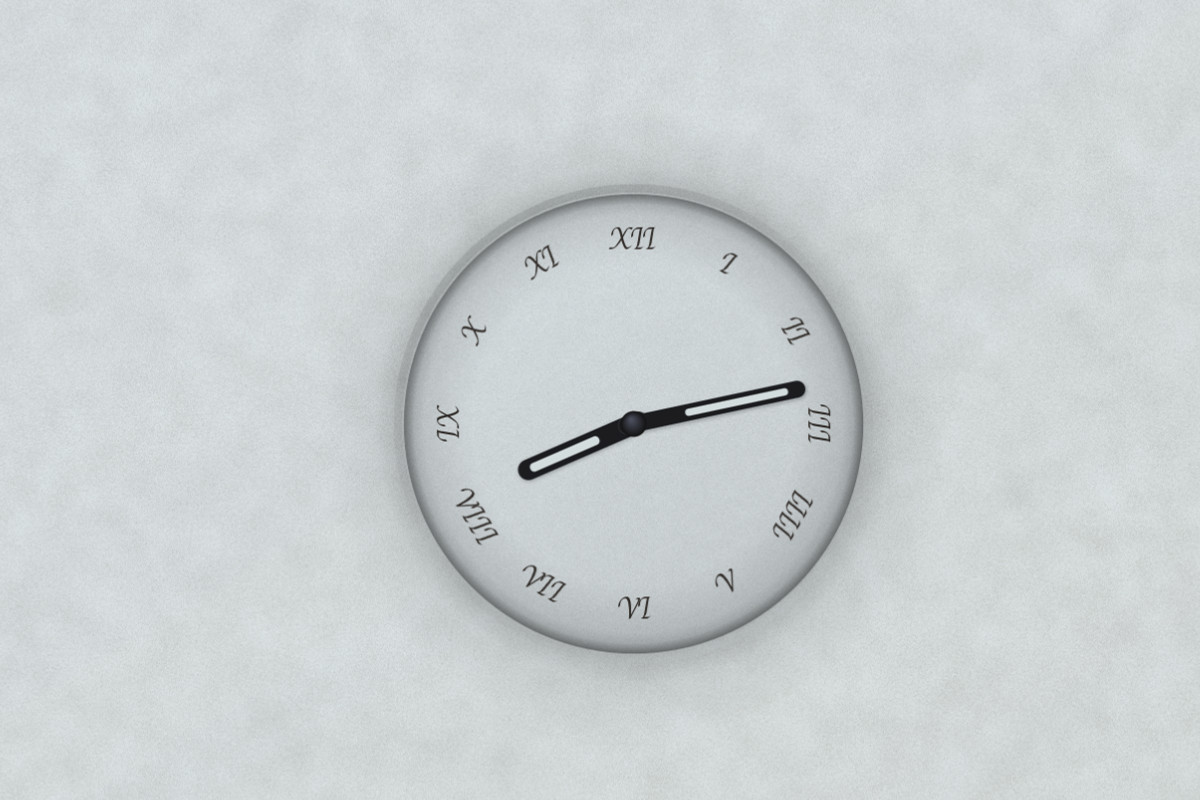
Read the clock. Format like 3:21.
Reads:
8:13
